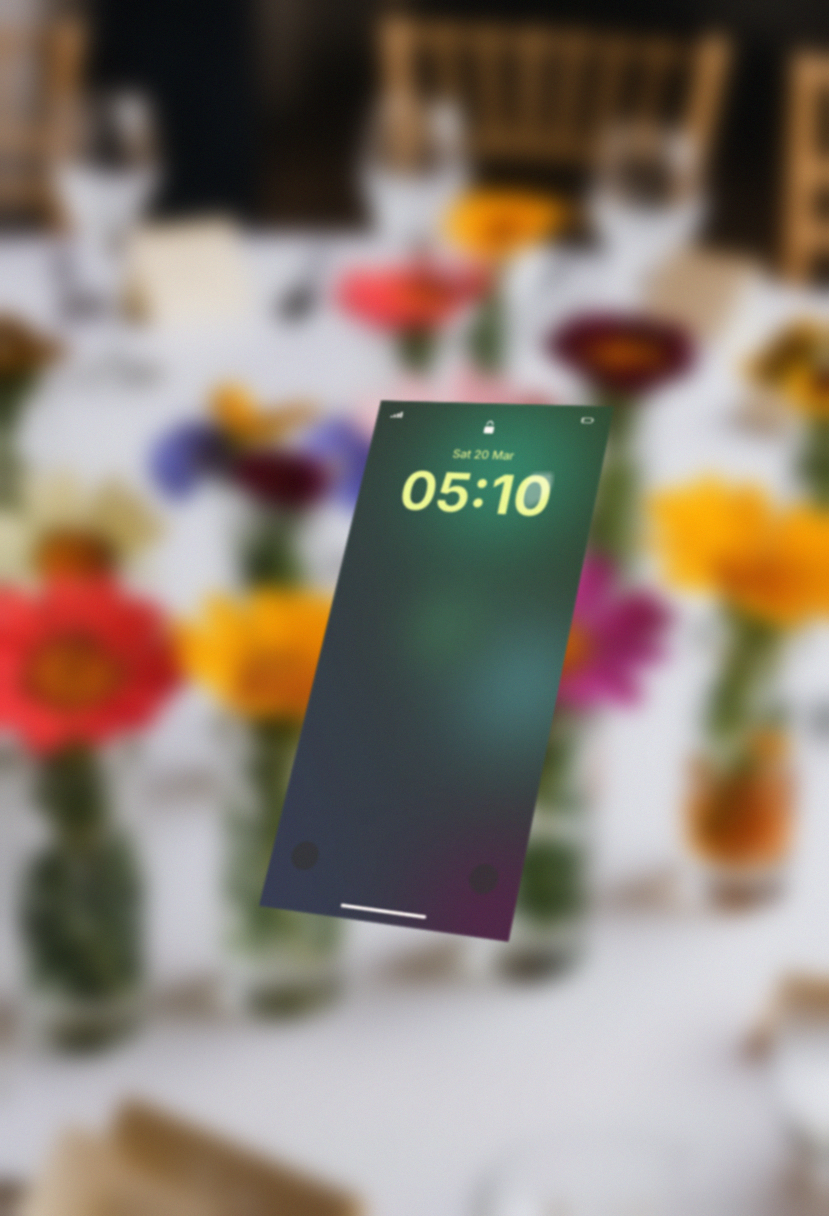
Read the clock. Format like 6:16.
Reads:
5:10
